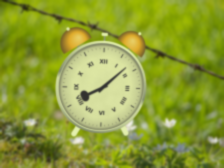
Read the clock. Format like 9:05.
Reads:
8:08
